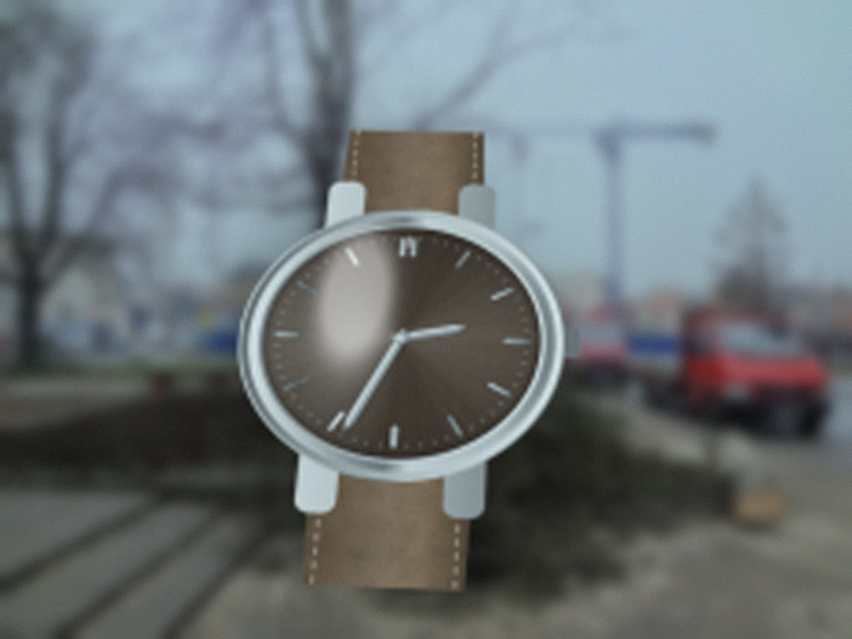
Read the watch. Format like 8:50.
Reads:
2:34
